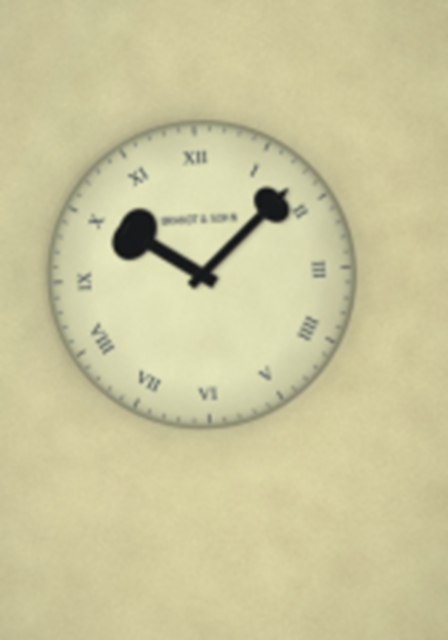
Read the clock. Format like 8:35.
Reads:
10:08
